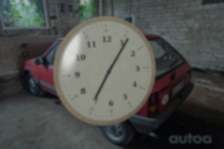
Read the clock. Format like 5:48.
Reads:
7:06
